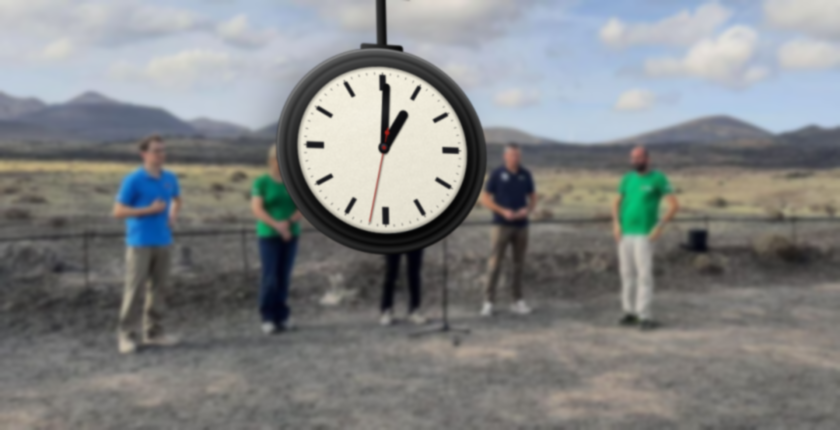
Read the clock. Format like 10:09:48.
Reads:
1:00:32
